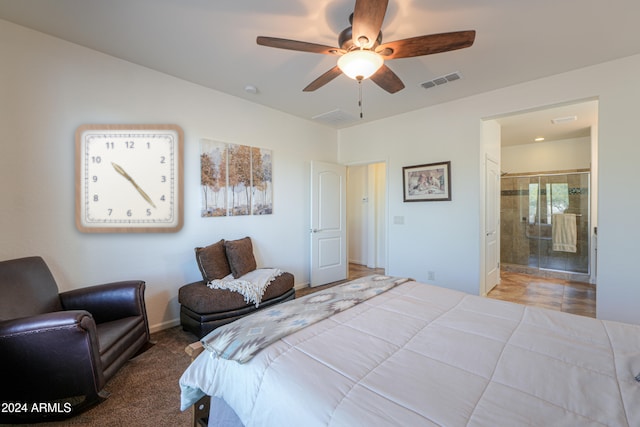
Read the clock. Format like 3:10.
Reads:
10:23
